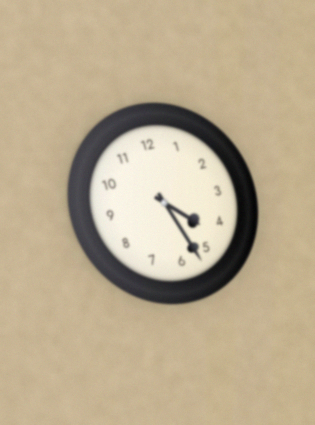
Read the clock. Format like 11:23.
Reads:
4:27
